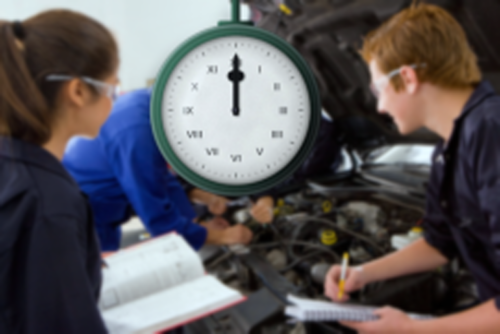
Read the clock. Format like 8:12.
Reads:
12:00
